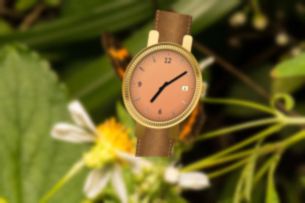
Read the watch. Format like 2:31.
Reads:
7:09
